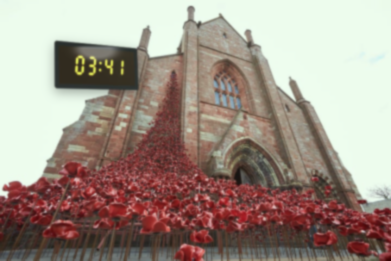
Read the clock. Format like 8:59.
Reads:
3:41
